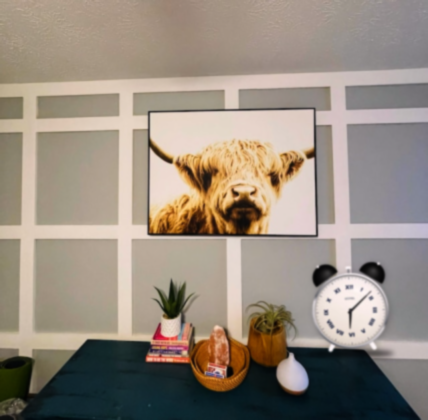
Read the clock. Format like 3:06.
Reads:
6:08
